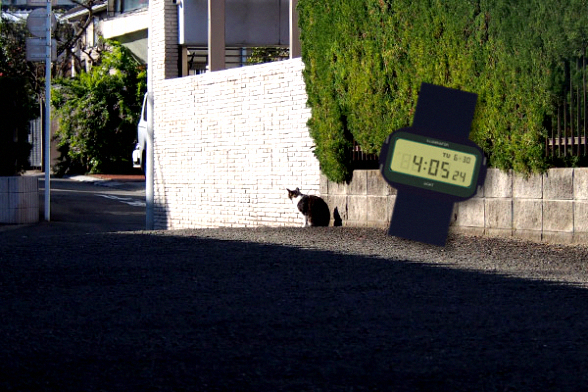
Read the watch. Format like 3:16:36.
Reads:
4:05:24
